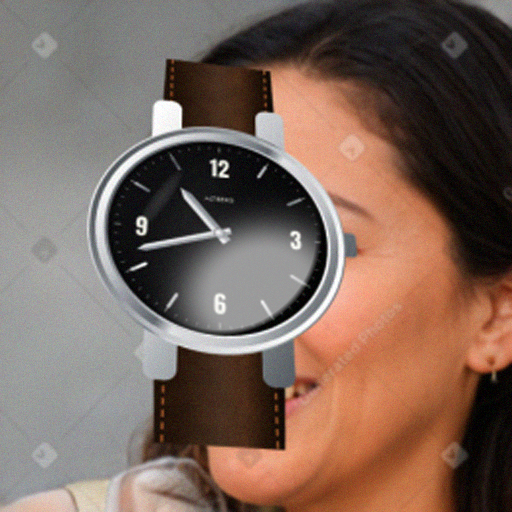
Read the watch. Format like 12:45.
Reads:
10:42
